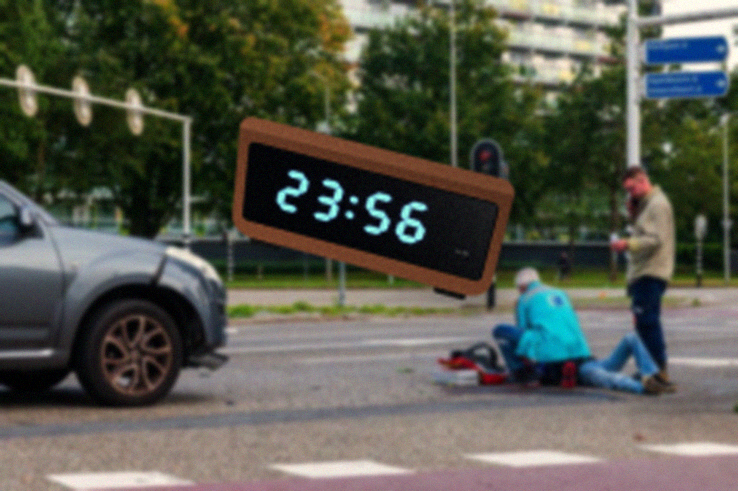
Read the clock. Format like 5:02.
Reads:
23:56
